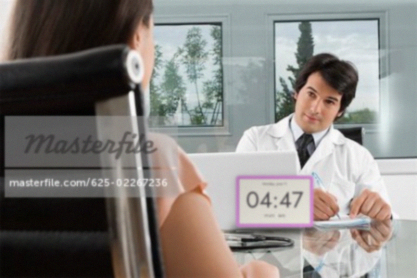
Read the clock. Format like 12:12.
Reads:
4:47
